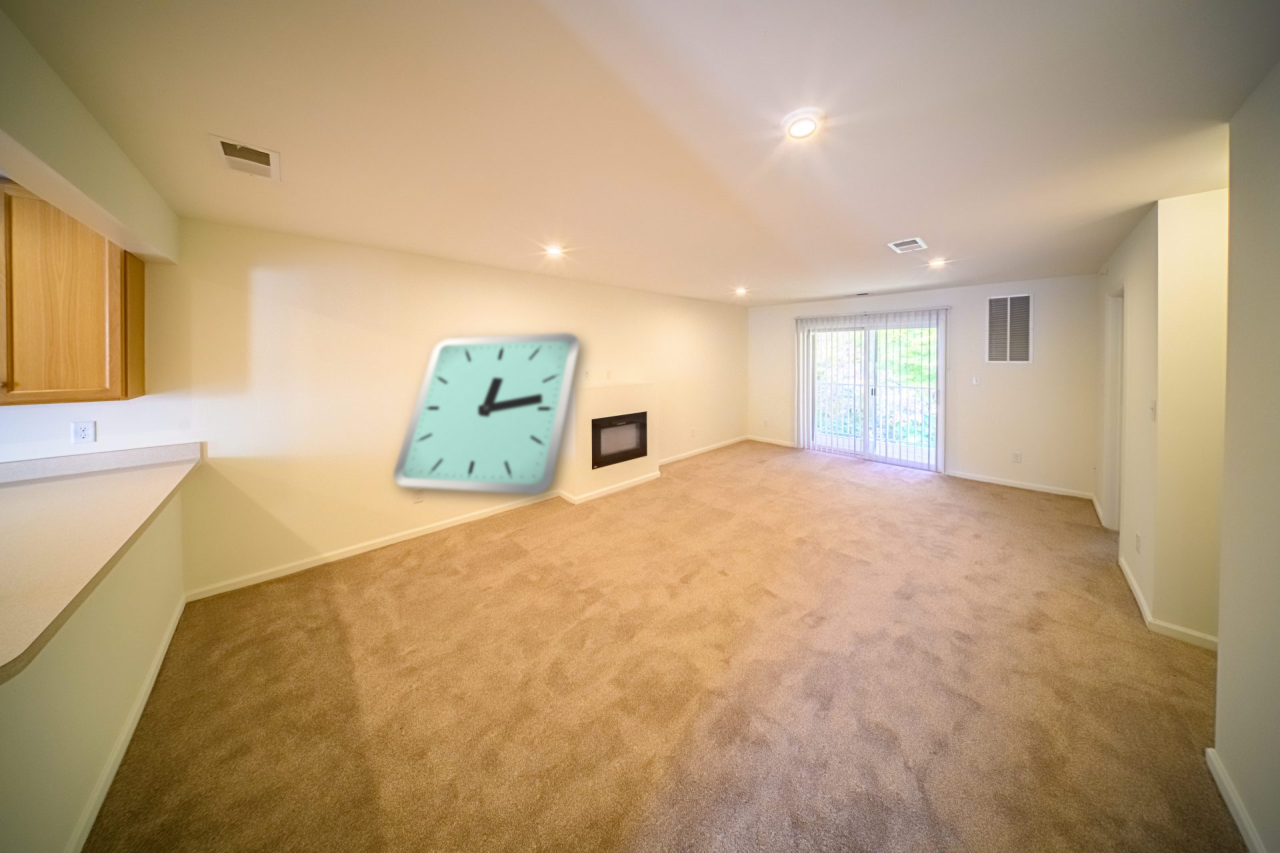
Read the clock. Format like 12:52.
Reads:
12:13
